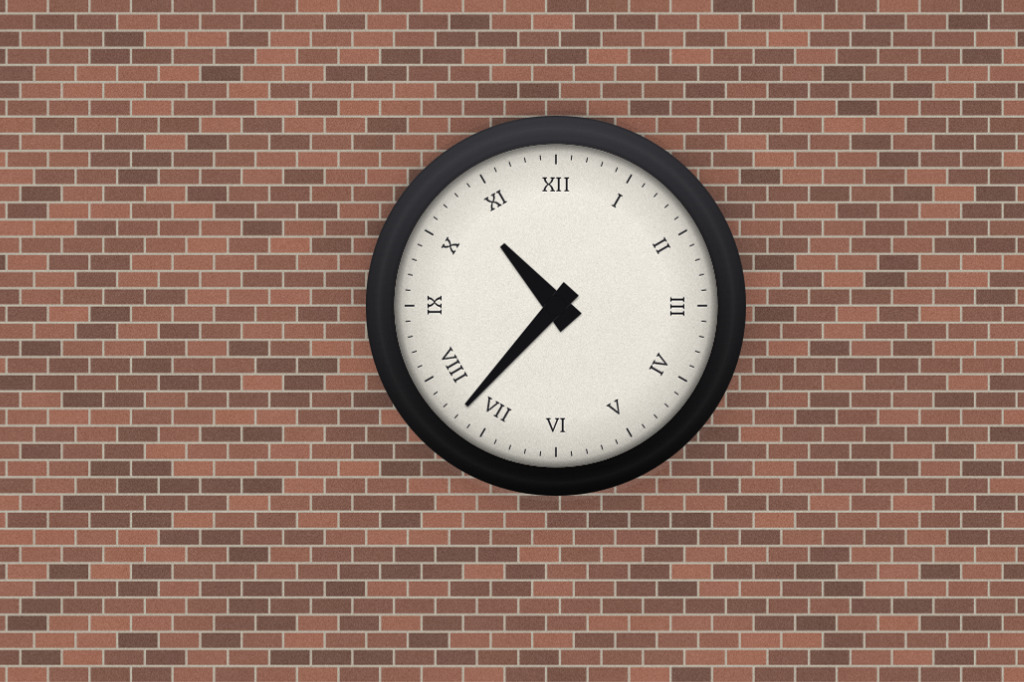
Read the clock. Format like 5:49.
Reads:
10:37
